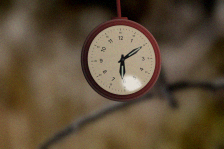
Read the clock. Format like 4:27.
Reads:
6:10
